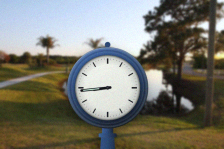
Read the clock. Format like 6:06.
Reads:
8:44
